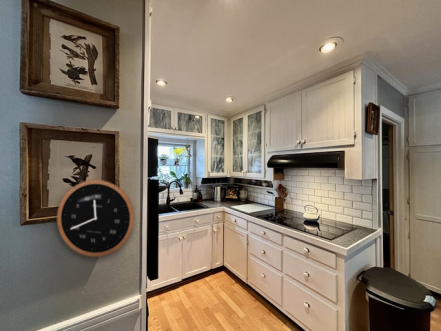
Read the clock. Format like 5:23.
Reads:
11:40
